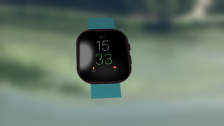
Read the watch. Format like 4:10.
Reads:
15:33
